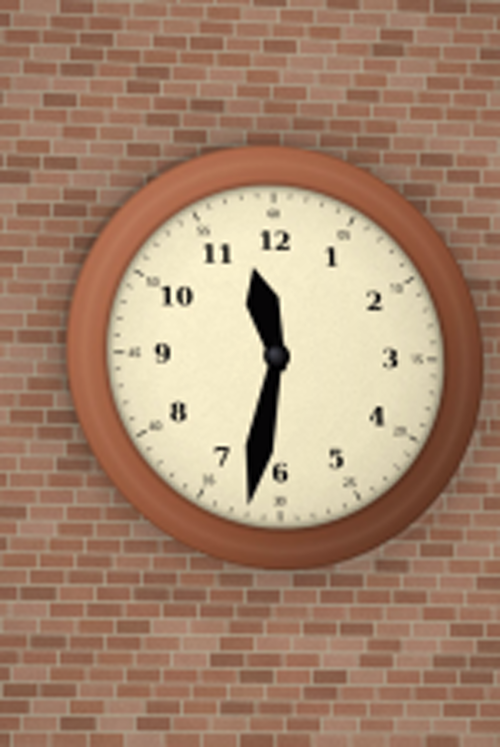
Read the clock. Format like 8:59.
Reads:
11:32
